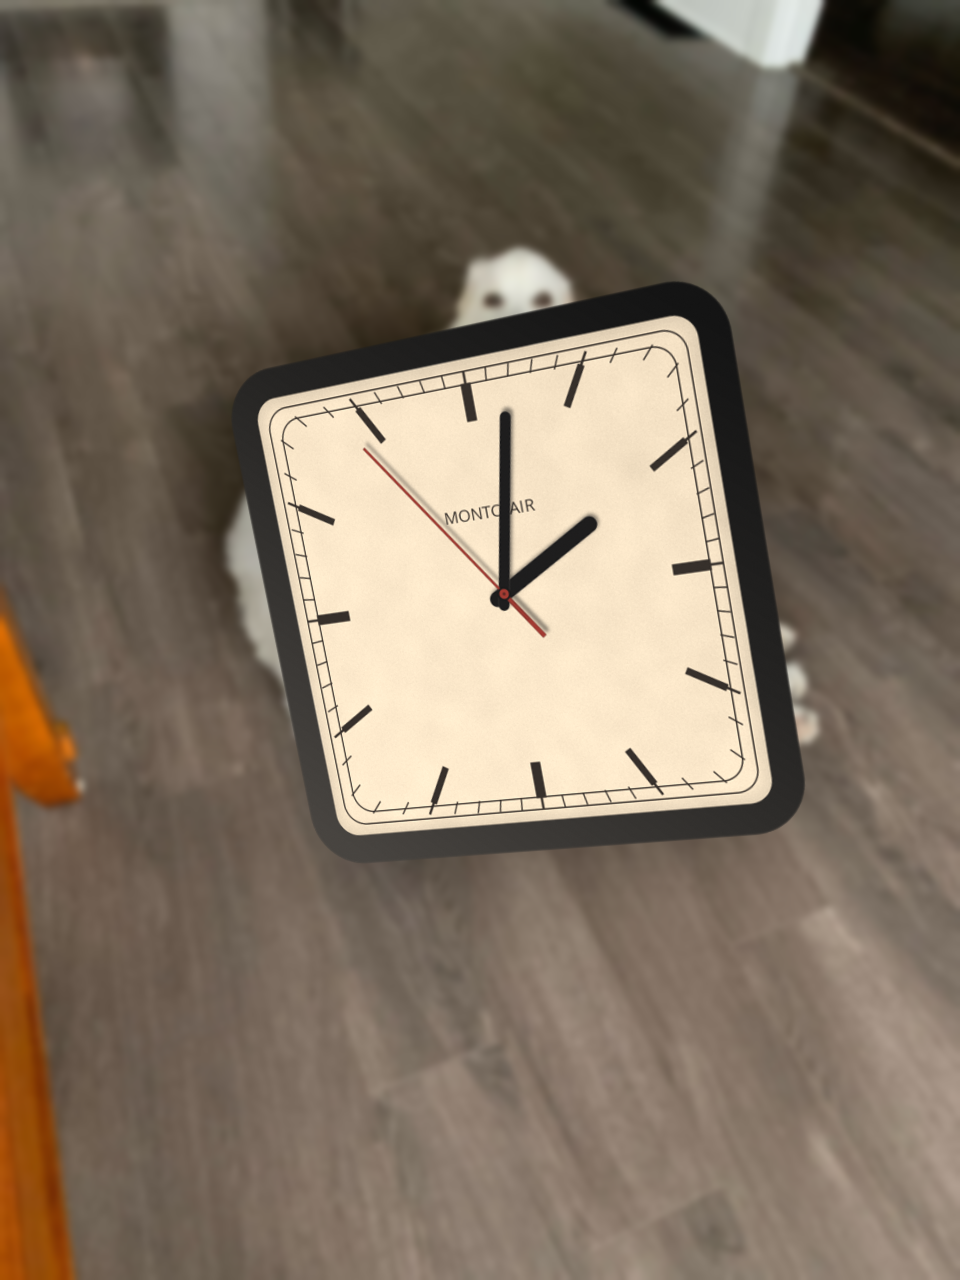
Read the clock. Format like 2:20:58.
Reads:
2:01:54
